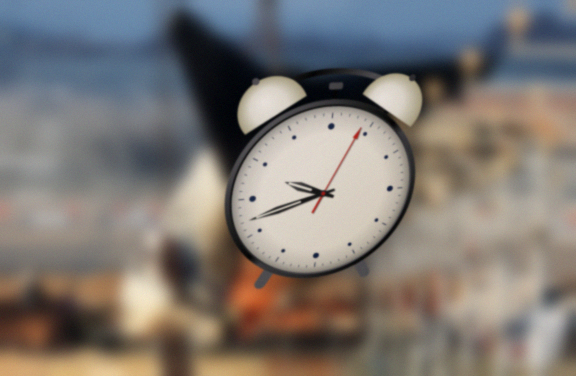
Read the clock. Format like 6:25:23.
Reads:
9:42:04
